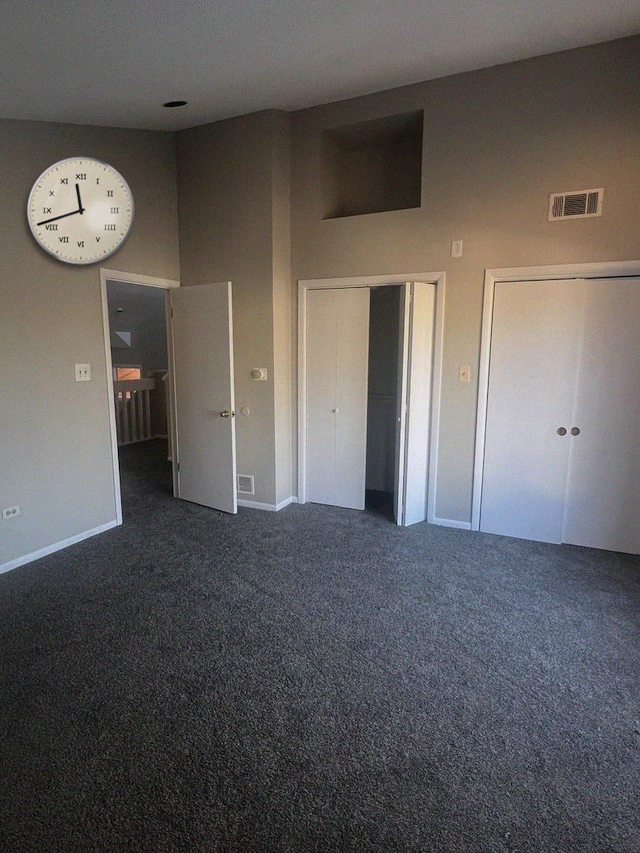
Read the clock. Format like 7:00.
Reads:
11:42
